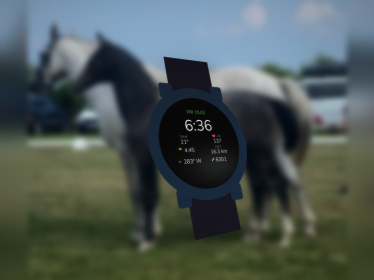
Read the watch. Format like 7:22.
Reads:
6:36
